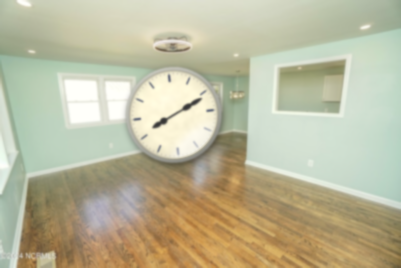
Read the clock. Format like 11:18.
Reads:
8:11
